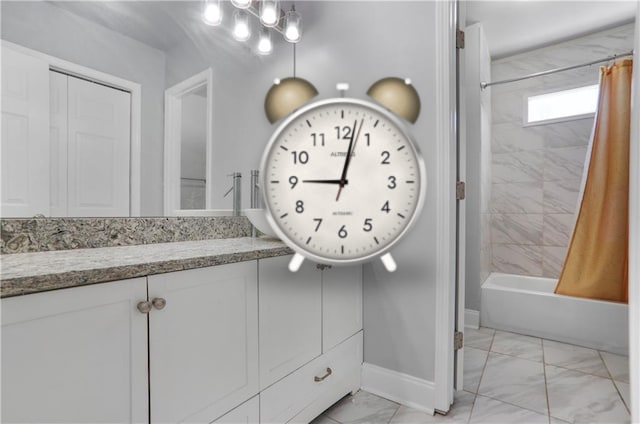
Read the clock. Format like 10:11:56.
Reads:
9:02:03
